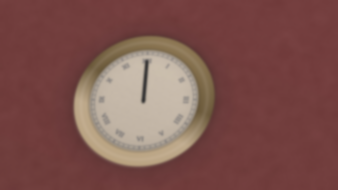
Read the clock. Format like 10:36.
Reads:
12:00
